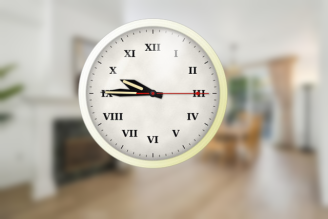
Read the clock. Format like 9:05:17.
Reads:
9:45:15
